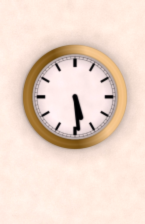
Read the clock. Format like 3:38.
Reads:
5:29
